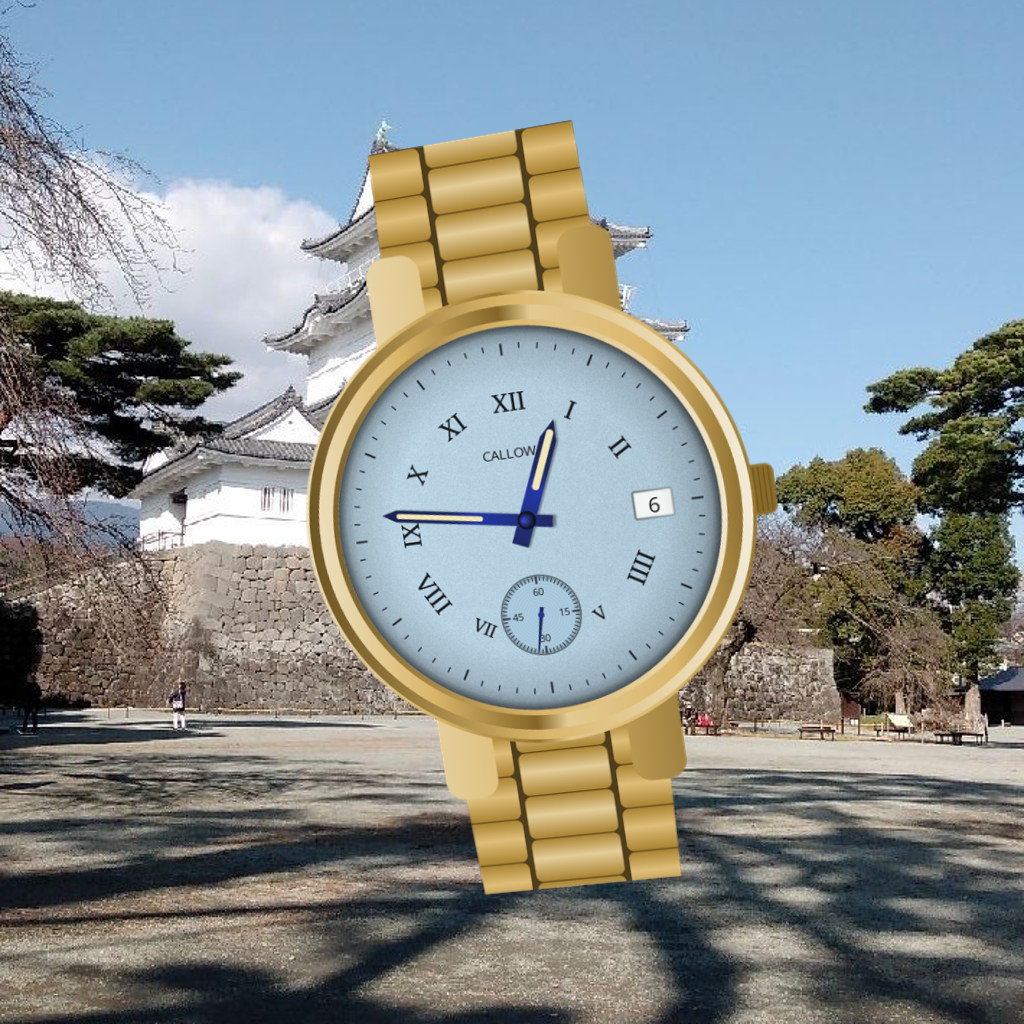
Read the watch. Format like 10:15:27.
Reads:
12:46:32
